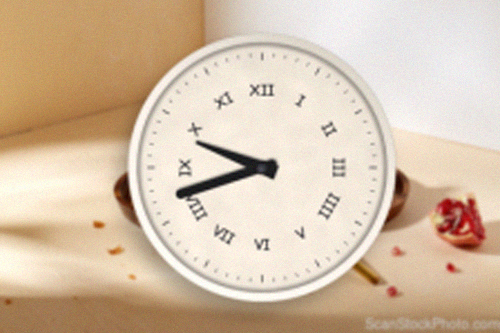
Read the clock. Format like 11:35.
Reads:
9:42
